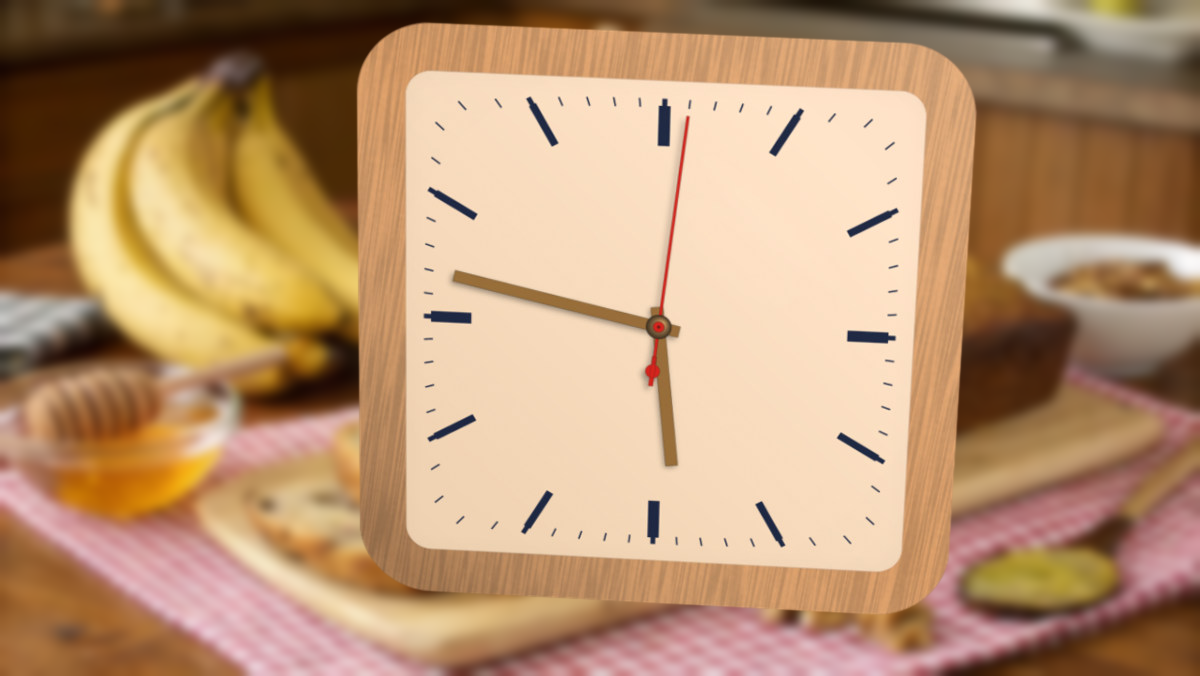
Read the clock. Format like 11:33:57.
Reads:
5:47:01
